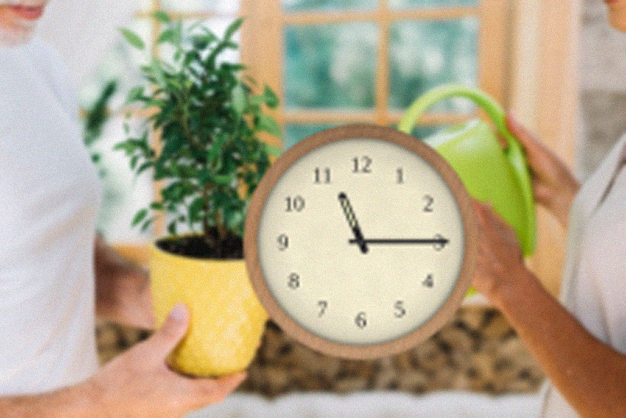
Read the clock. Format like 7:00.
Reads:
11:15
